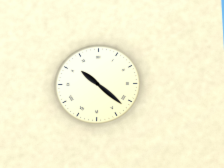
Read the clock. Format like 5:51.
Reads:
10:22
